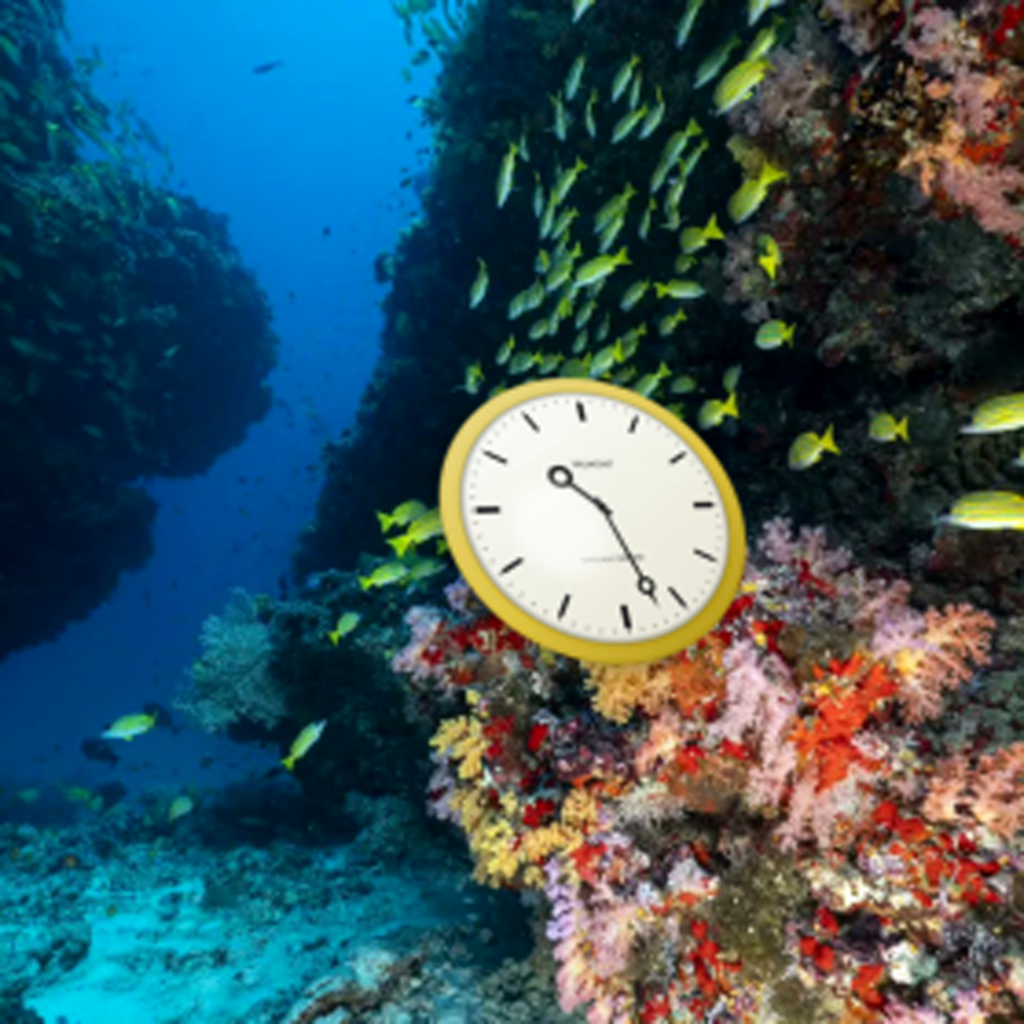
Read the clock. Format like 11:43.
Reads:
10:27
